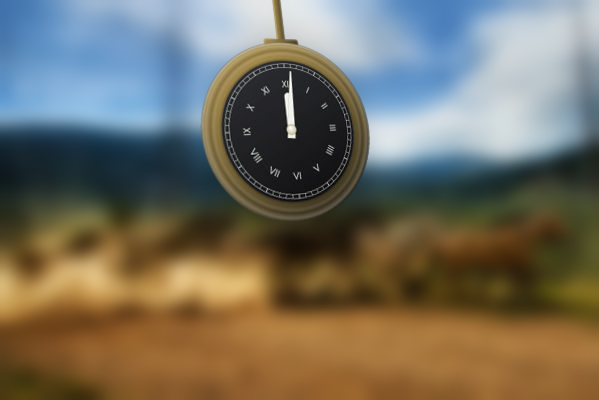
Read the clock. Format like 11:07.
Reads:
12:01
